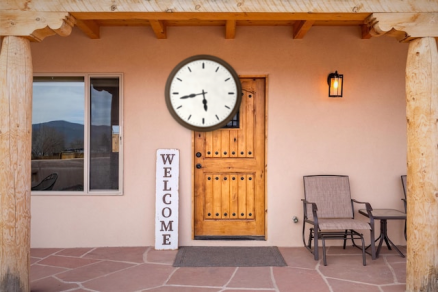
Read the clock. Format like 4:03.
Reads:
5:43
